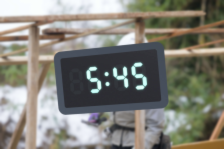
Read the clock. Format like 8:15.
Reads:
5:45
